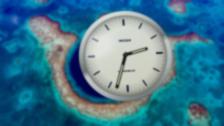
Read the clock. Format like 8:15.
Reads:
2:33
